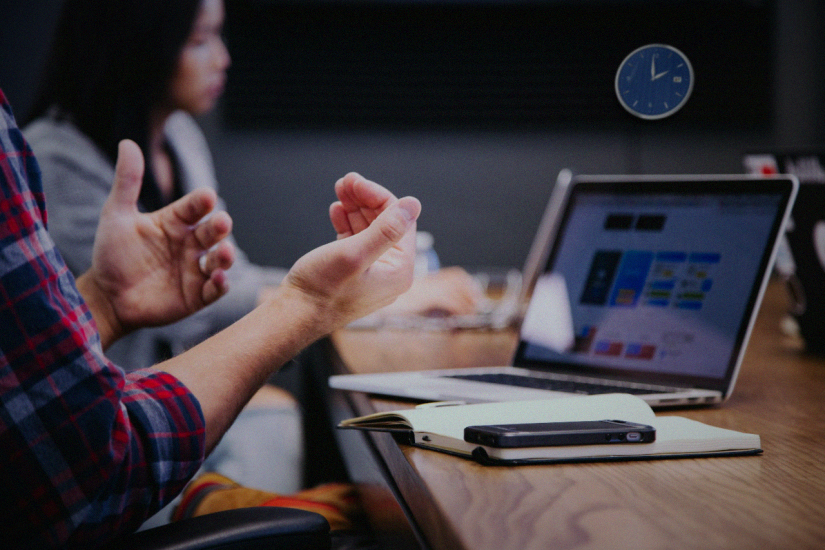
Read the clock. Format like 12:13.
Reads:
1:59
